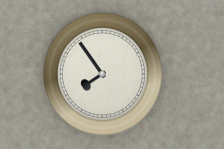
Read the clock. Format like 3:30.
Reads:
7:54
